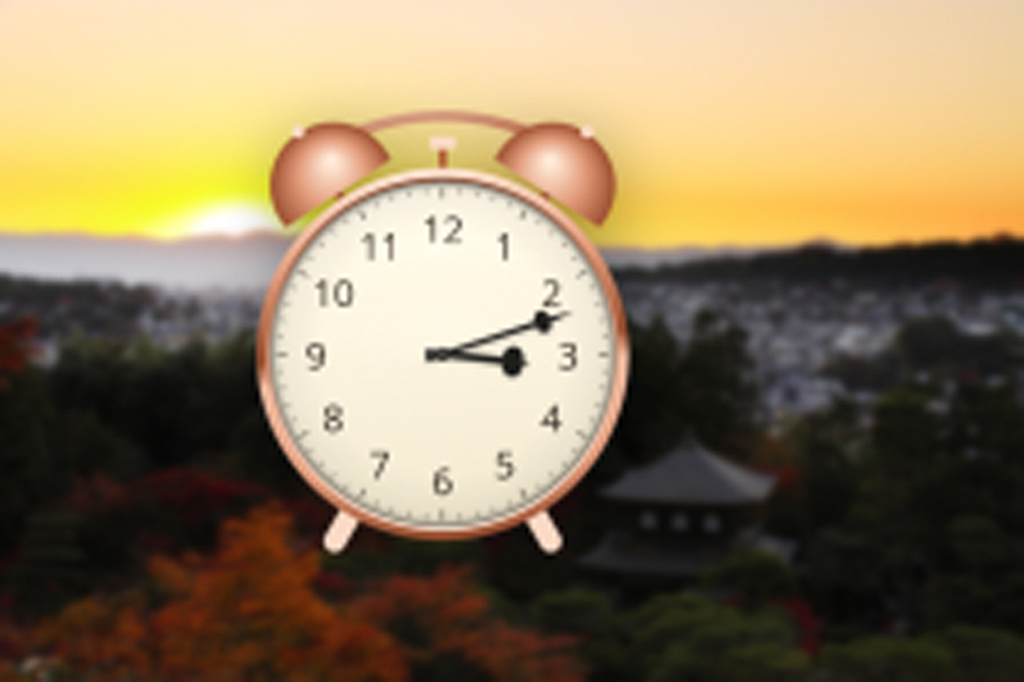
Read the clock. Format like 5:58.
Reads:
3:12
